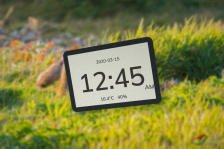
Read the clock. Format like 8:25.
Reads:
12:45
